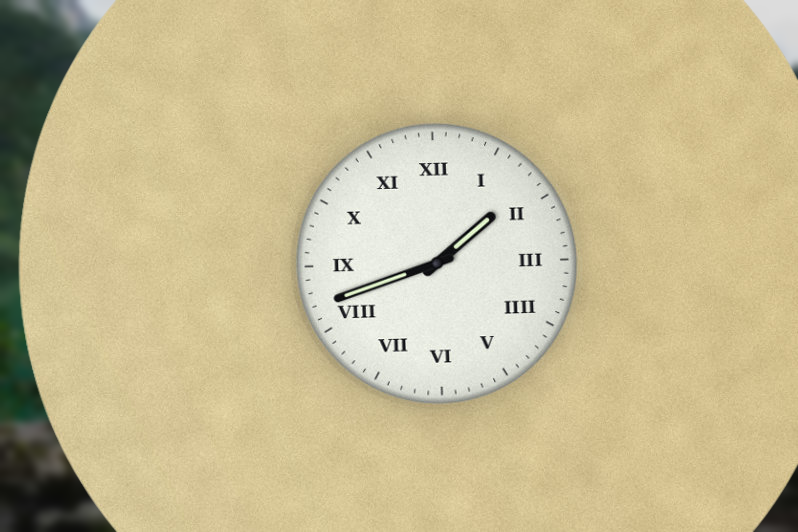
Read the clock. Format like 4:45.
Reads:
1:42
